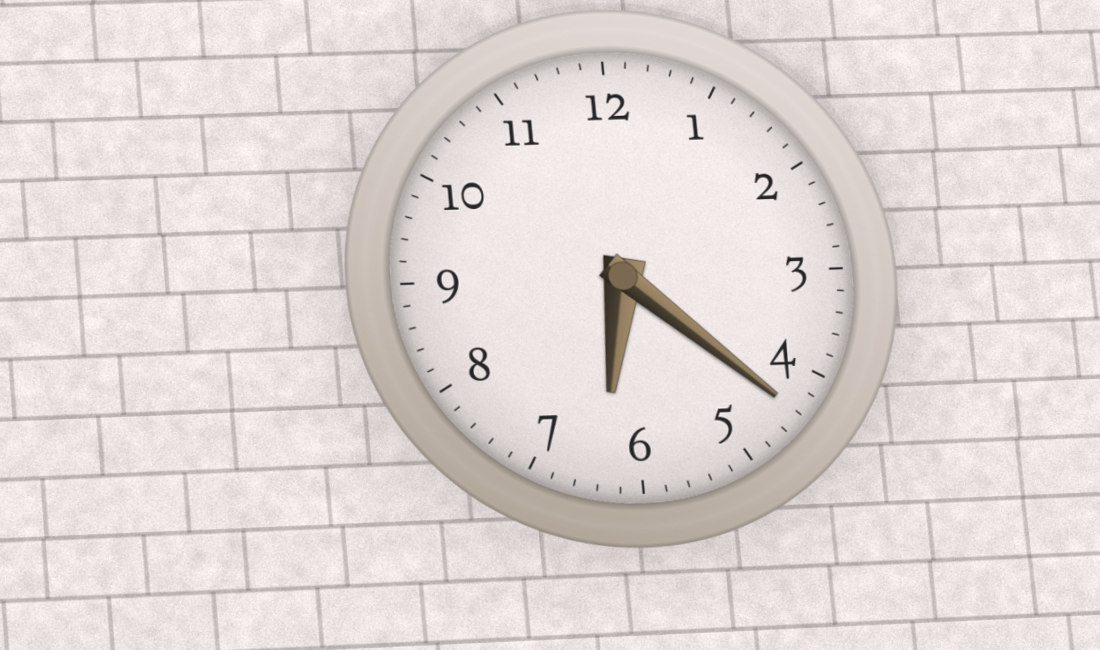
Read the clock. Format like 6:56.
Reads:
6:22
